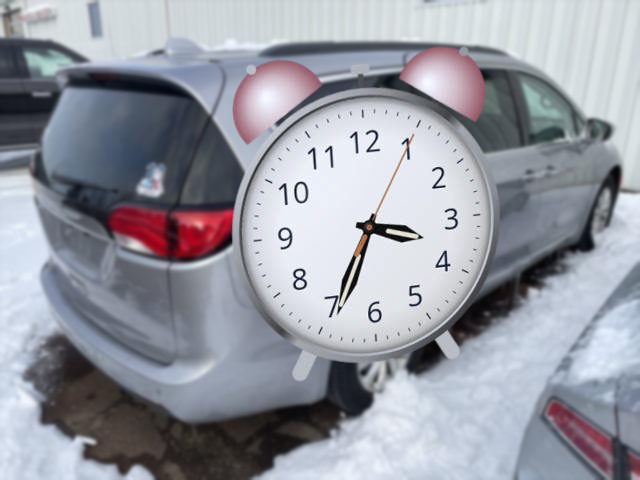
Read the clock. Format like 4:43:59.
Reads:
3:34:05
